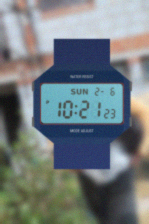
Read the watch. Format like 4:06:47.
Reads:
10:21:23
